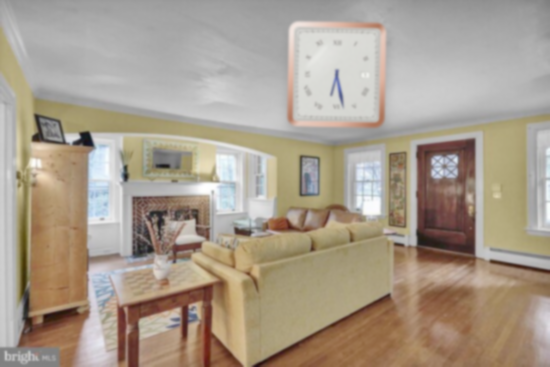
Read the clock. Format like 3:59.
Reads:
6:28
